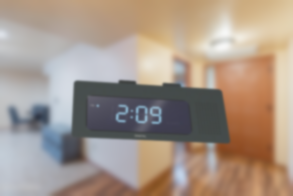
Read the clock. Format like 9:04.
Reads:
2:09
